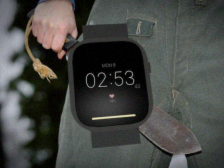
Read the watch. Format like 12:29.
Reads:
2:53
